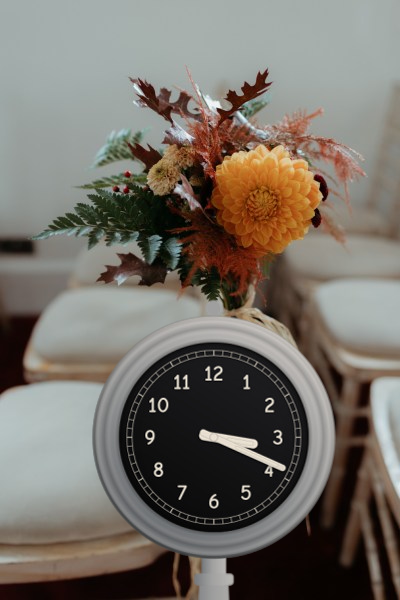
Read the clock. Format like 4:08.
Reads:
3:19
